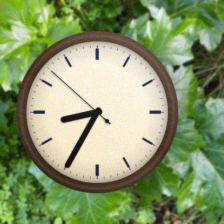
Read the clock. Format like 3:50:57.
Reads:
8:34:52
